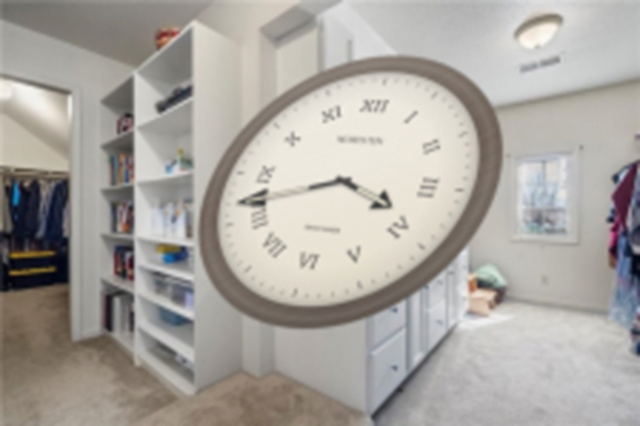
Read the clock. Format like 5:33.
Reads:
3:42
